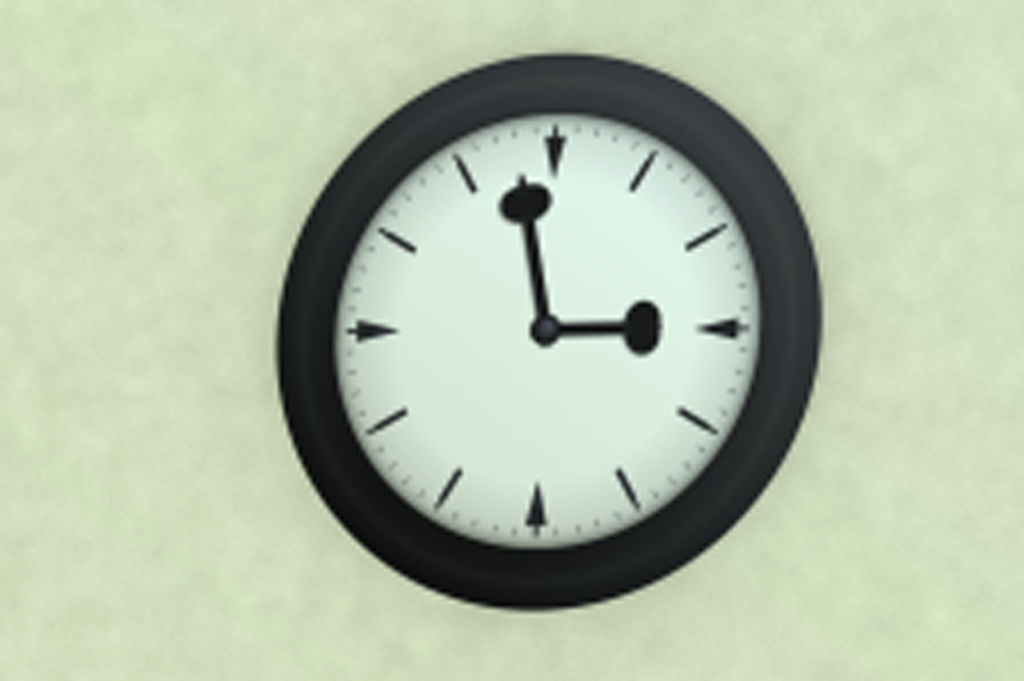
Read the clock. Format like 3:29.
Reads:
2:58
